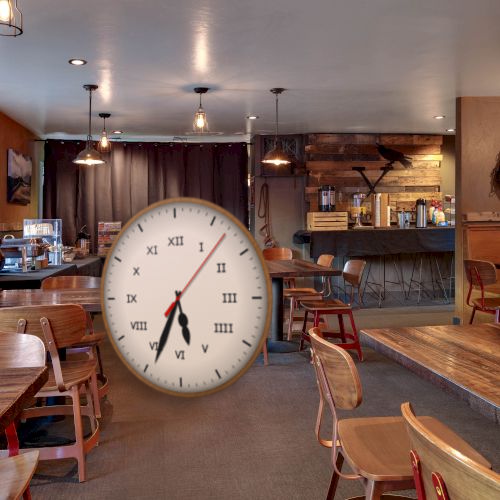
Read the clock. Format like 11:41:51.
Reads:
5:34:07
